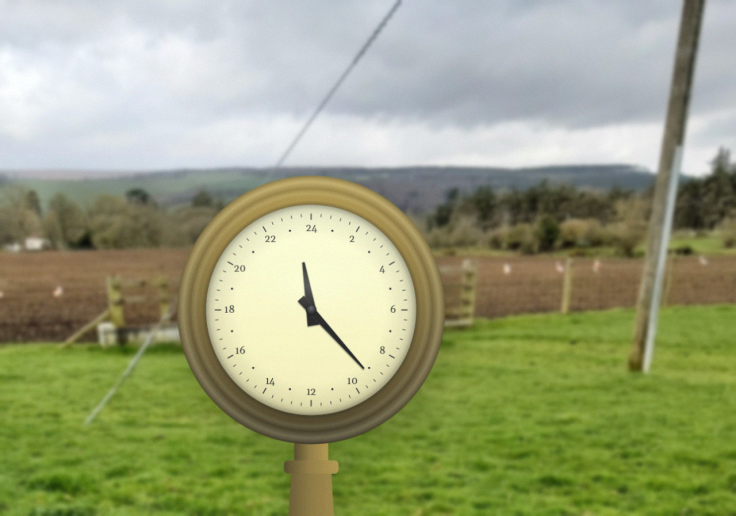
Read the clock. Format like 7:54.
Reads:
23:23
